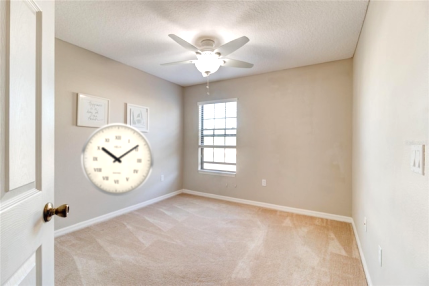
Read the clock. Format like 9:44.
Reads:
10:09
